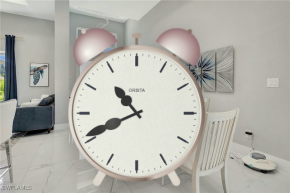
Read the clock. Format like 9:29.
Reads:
10:41
